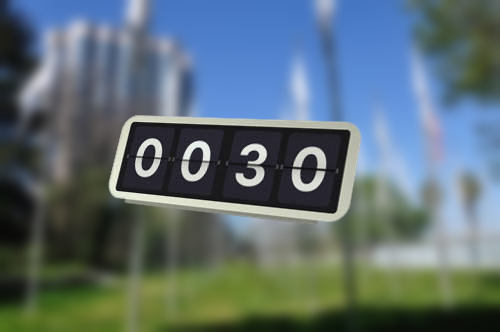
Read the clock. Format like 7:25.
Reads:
0:30
